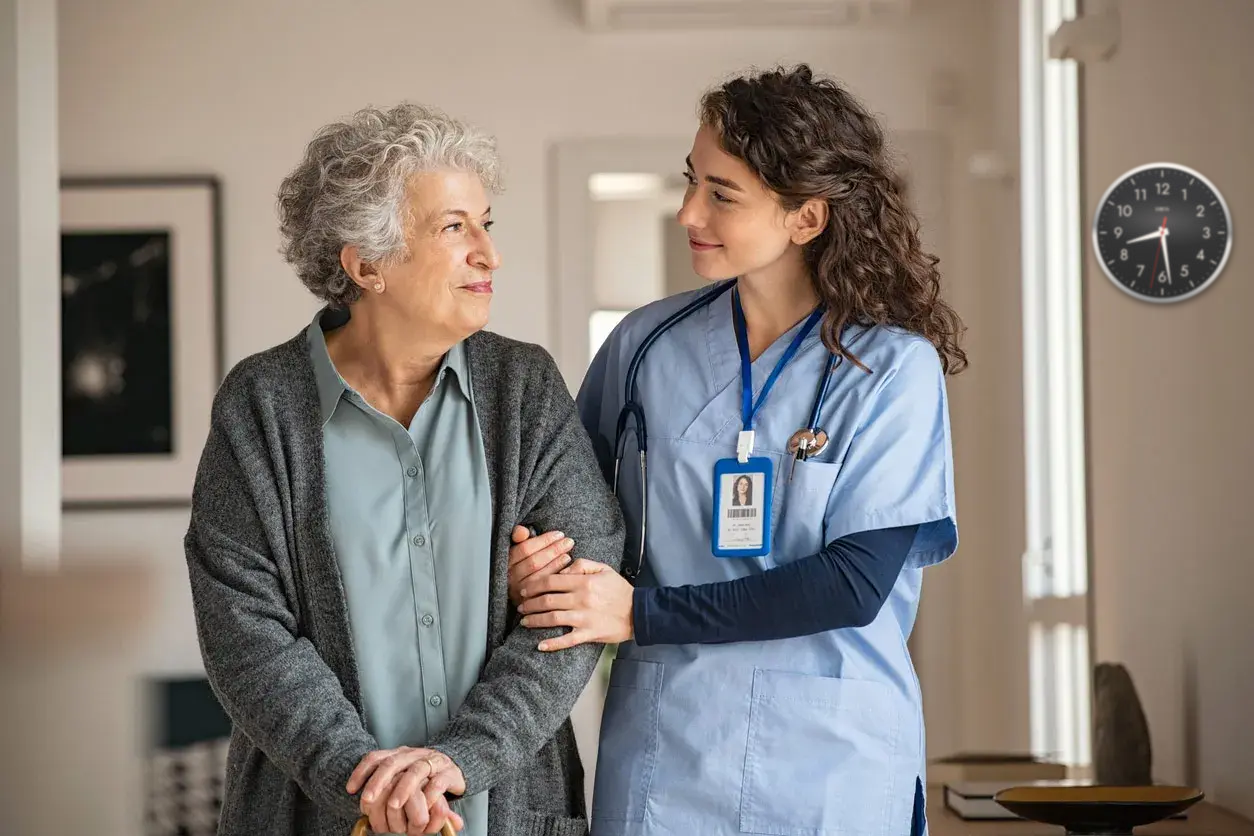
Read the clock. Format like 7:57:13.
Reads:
8:28:32
